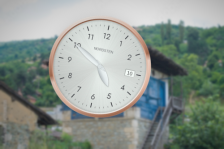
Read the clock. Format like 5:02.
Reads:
4:50
